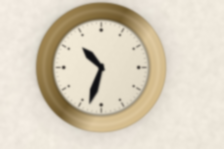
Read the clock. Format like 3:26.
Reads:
10:33
